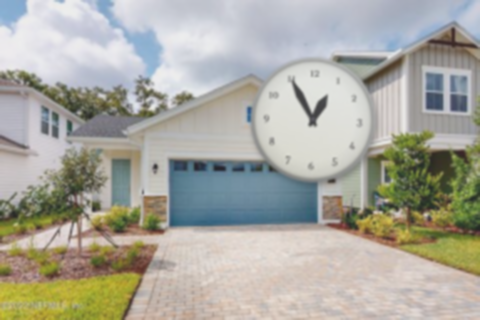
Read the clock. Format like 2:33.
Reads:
12:55
